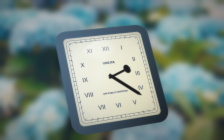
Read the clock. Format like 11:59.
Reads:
2:22
